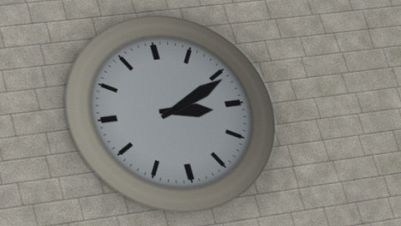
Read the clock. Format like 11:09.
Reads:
3:11
